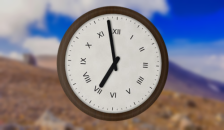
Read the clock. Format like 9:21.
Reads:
6:58
